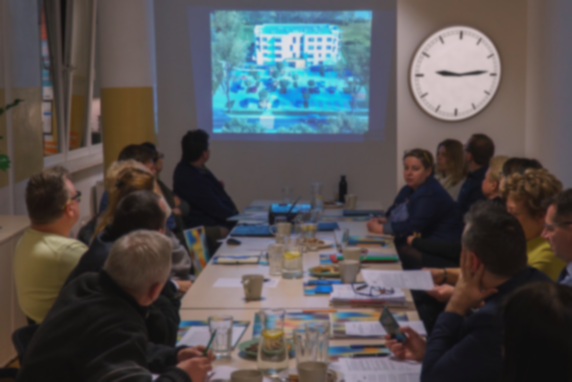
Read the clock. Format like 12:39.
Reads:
9:14
